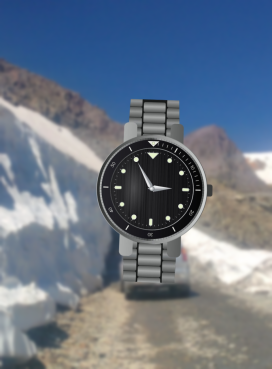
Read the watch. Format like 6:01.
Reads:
2:55
